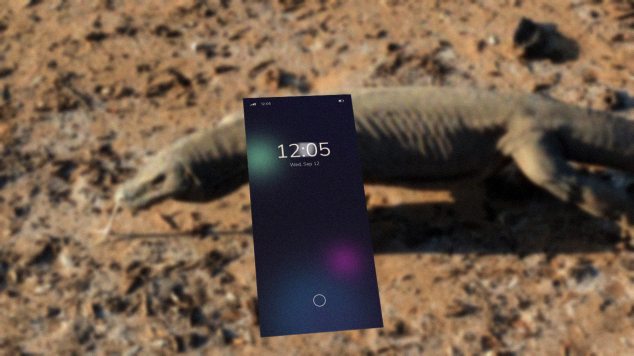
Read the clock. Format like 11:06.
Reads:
12:05
